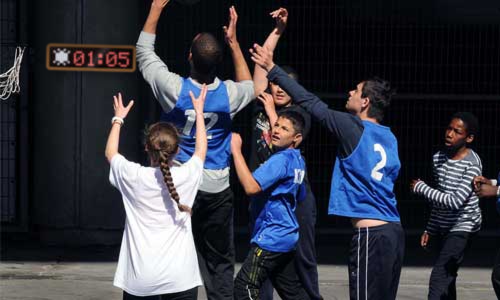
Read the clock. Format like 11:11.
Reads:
1:05
